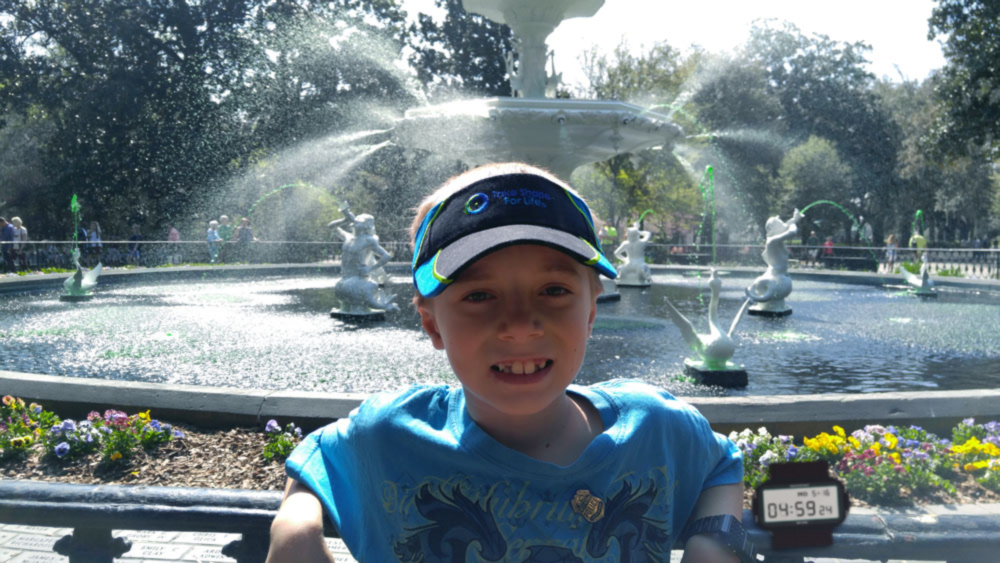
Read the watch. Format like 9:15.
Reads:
4:59
